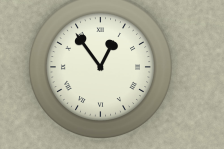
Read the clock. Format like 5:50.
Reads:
12:54
